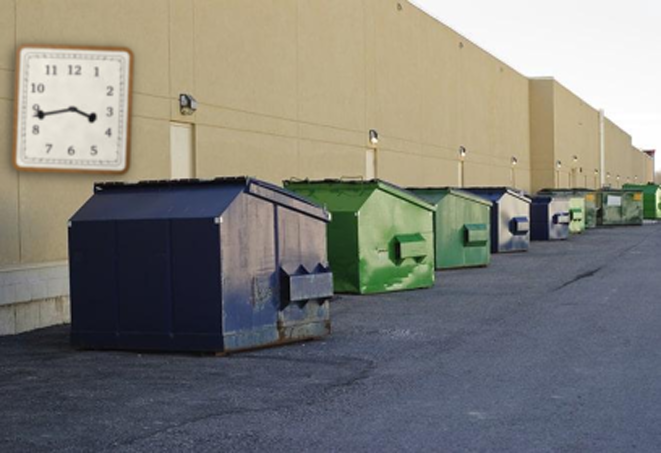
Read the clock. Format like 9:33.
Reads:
3:43
